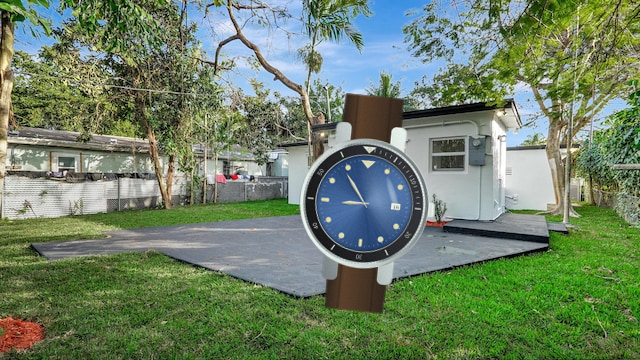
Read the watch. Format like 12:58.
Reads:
8:54
